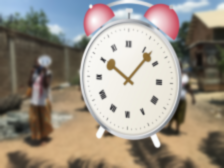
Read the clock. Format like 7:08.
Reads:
10:07
